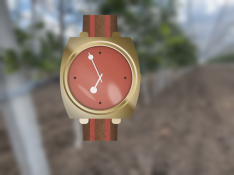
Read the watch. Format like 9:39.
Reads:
6:56
